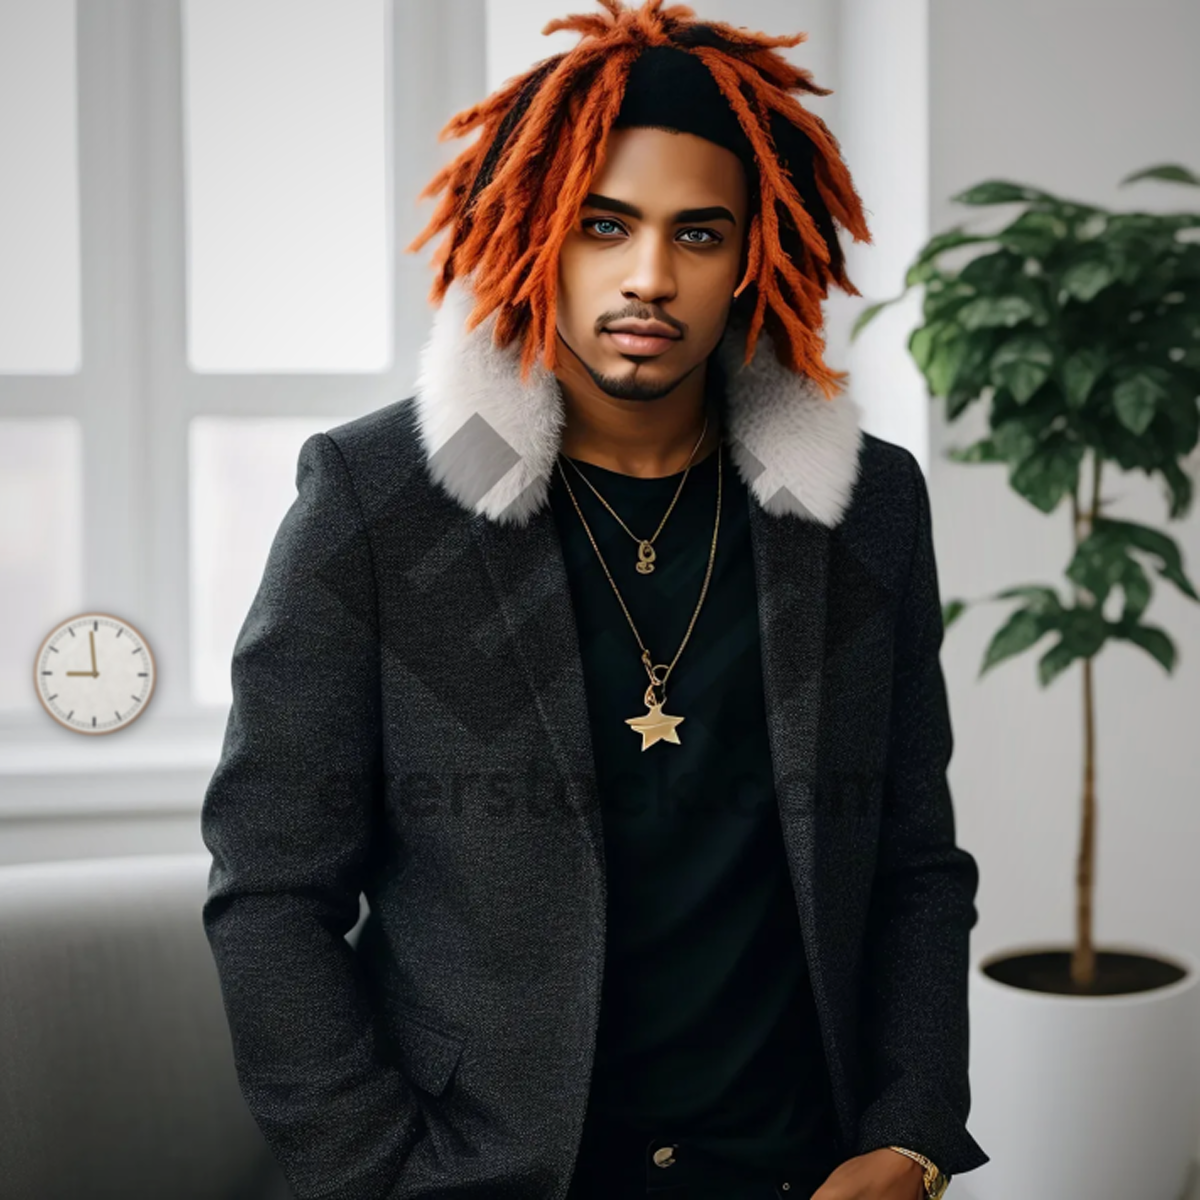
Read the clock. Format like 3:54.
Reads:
8:59
